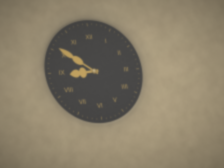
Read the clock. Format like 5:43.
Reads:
8:51
